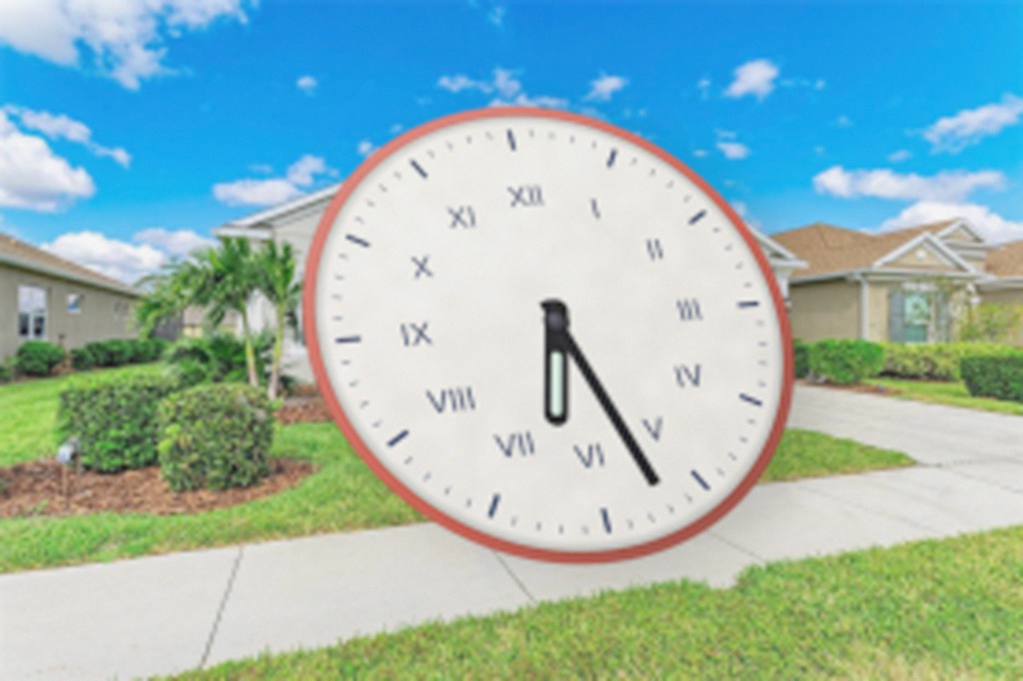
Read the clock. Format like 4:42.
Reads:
6:27
